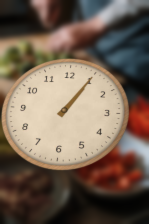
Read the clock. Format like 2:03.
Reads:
1:05
